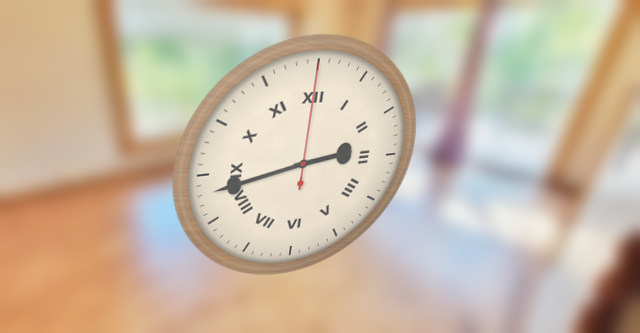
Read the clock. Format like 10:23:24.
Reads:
2:43:00
